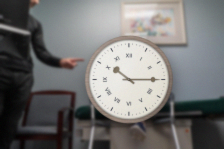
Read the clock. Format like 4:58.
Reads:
10:15
